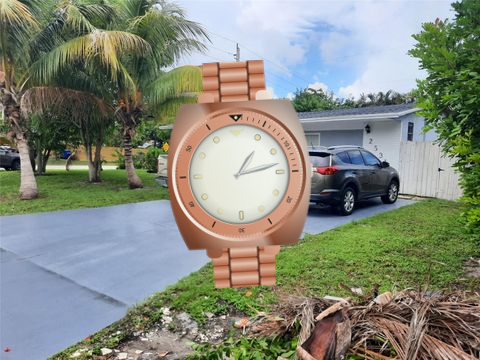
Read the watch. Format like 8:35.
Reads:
1:13
